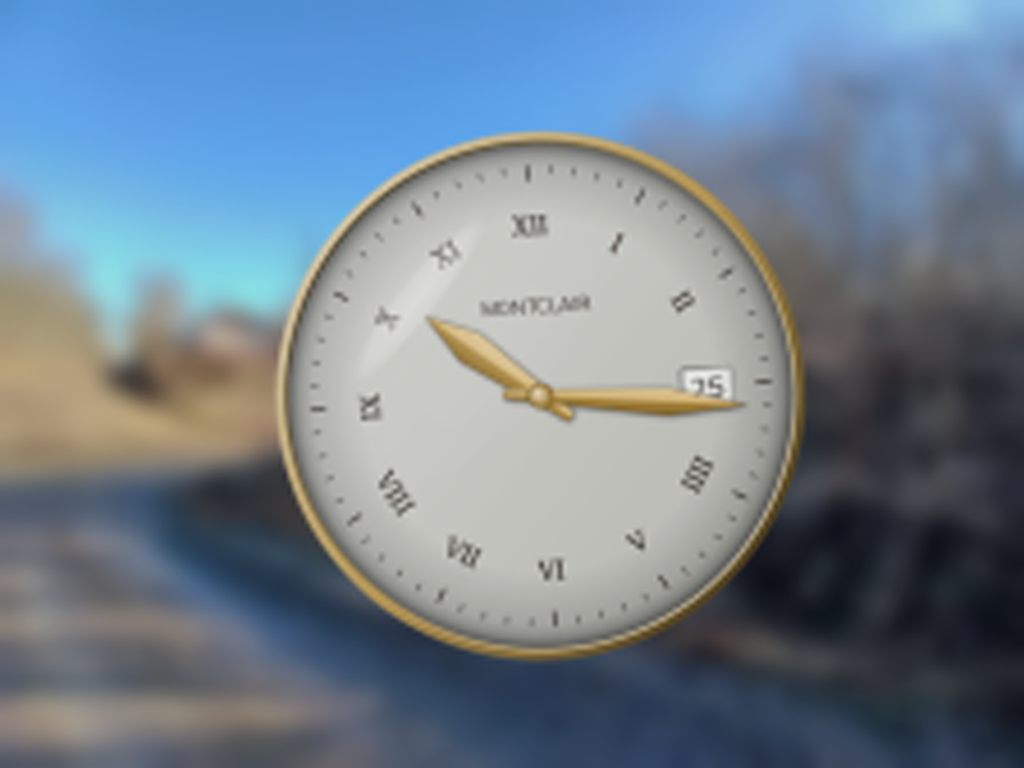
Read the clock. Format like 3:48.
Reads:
10:16
